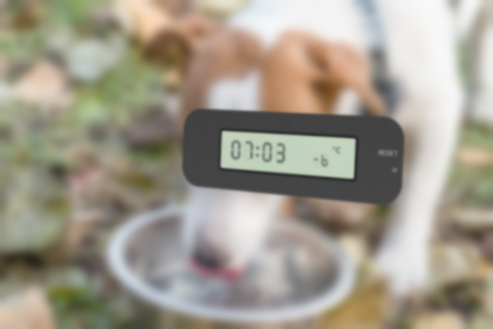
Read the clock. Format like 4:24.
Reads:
7:03
